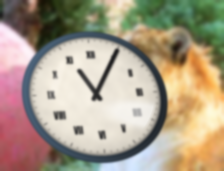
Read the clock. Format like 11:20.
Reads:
11:05
